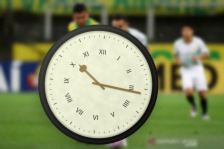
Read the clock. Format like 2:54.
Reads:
10:16
